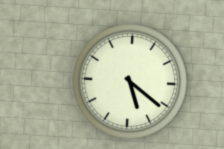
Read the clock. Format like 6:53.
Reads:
5:21
